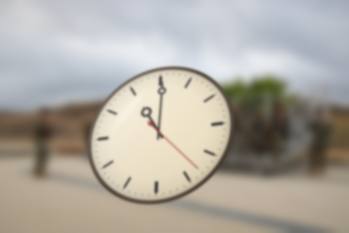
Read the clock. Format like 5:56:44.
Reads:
11:00:23
